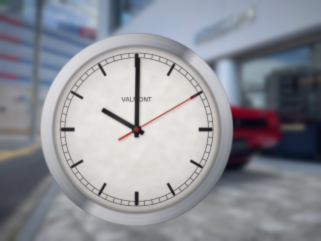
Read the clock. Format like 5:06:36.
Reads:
10:00:10
